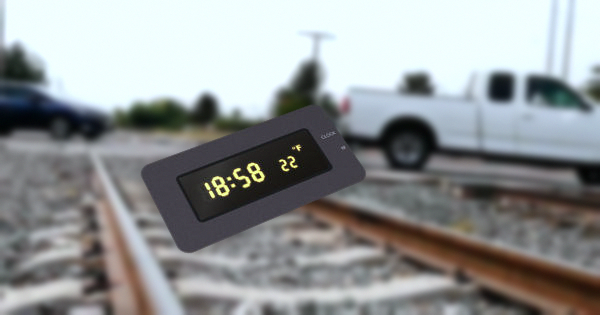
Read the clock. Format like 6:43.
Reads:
18:58
